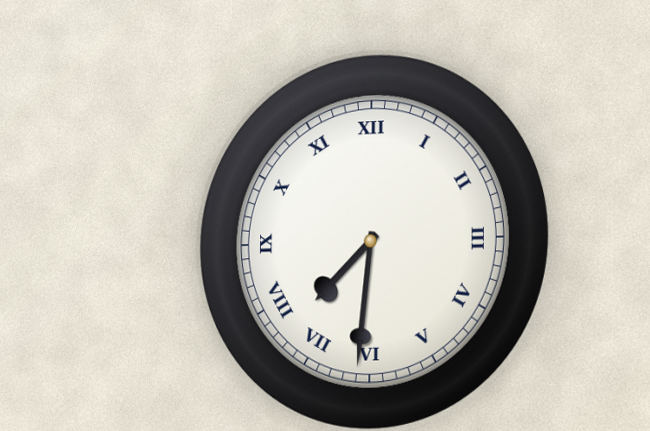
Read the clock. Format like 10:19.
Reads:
7:31
